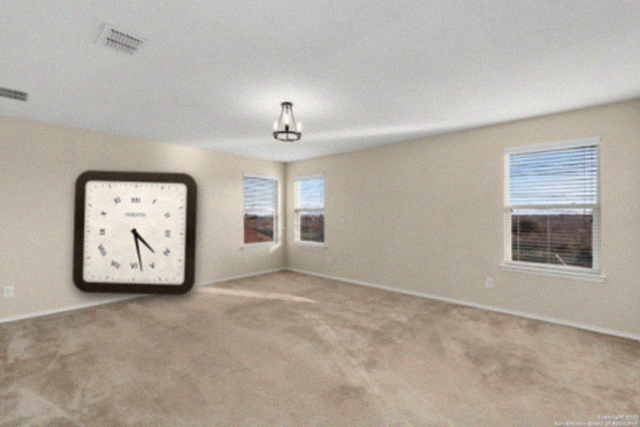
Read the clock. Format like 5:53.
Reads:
4:28
